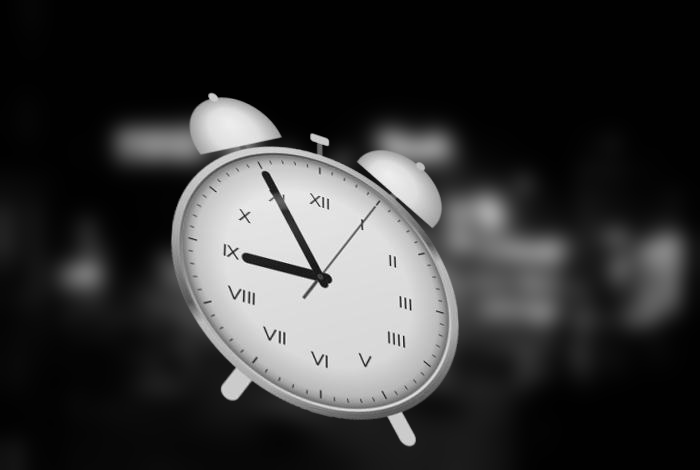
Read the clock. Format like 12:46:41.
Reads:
8:55:05
